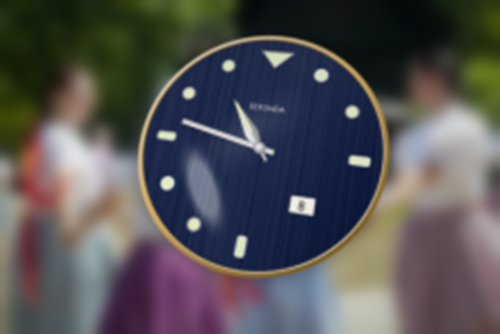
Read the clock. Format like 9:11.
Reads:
10:47
